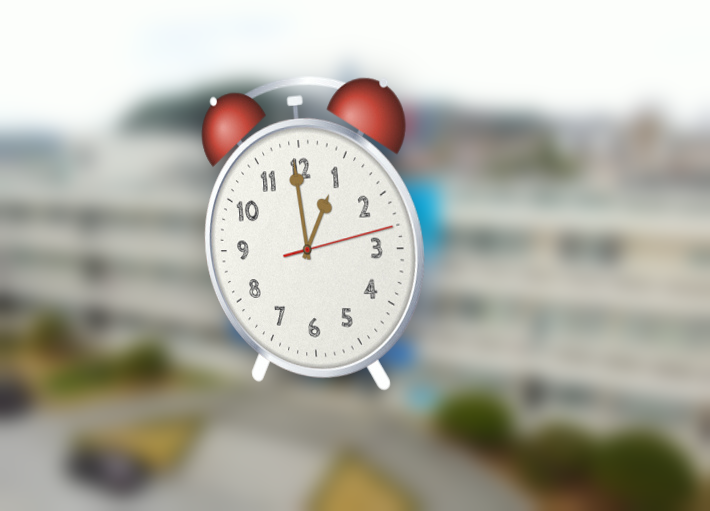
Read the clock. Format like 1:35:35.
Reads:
12:59:13
